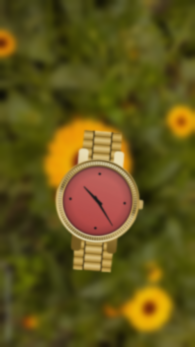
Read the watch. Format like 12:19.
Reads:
10:24
